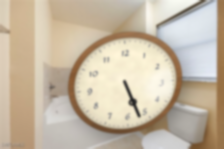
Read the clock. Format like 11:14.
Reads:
5:27
